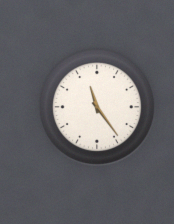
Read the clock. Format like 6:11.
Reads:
11:24
